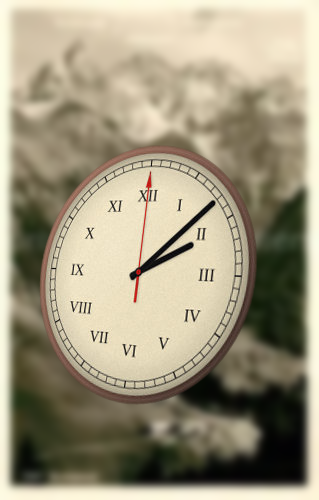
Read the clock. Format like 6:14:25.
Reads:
2:08:00
